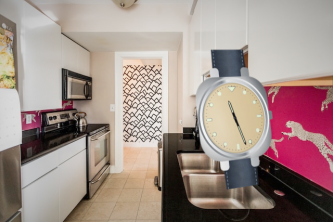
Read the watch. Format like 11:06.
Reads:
11:27
